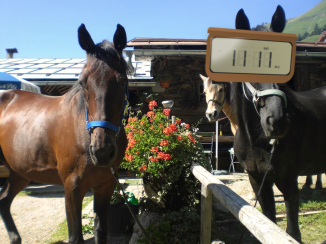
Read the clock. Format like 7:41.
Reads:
11:11
